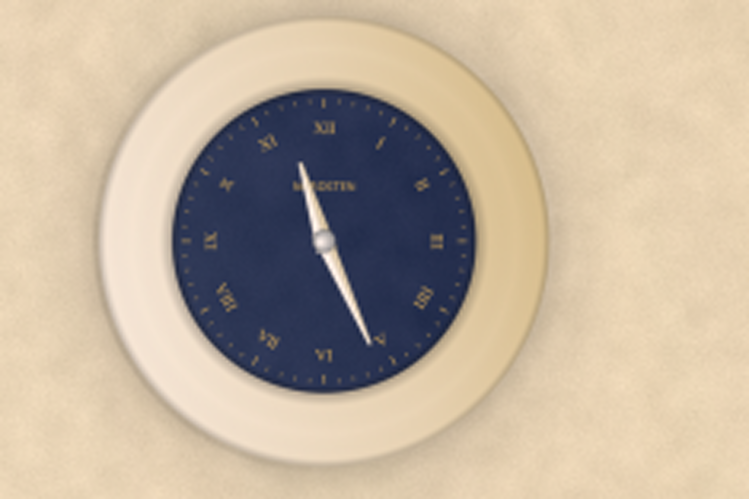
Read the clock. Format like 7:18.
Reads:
11:26
